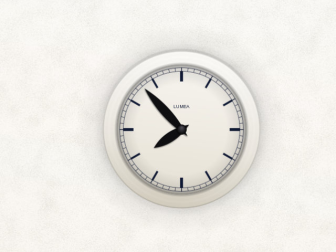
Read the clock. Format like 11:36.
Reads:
7:53
